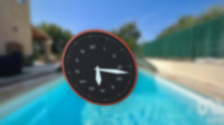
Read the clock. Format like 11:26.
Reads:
6:17
